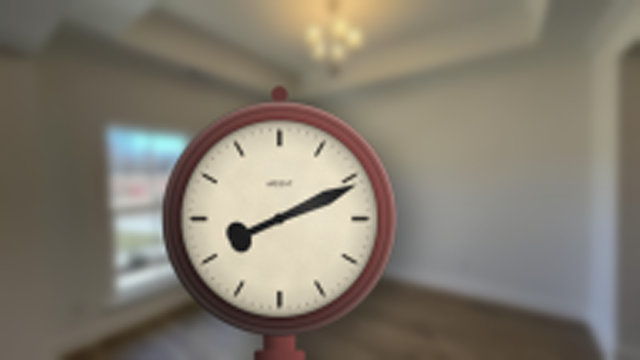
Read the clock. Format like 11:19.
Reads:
8:11
